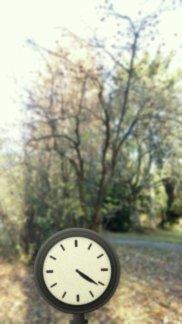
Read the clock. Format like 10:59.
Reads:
4:21
